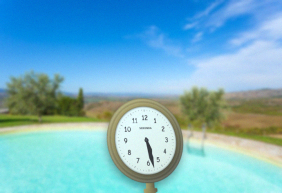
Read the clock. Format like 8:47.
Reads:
5:28
